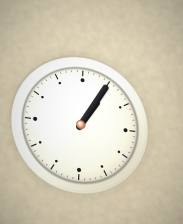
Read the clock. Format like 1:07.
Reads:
1:05
